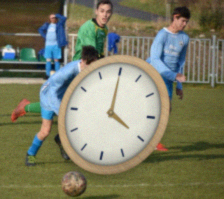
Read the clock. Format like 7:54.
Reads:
4:00
